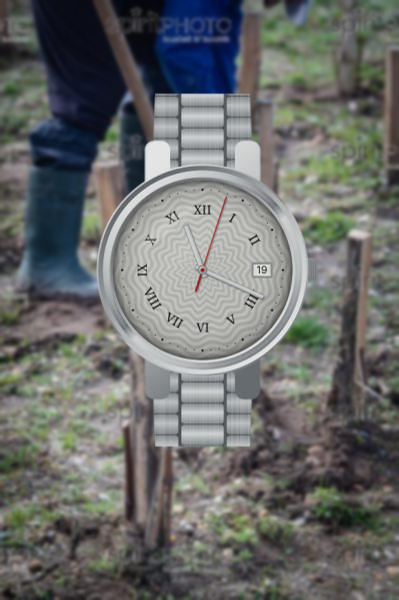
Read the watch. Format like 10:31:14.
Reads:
11:19:03
